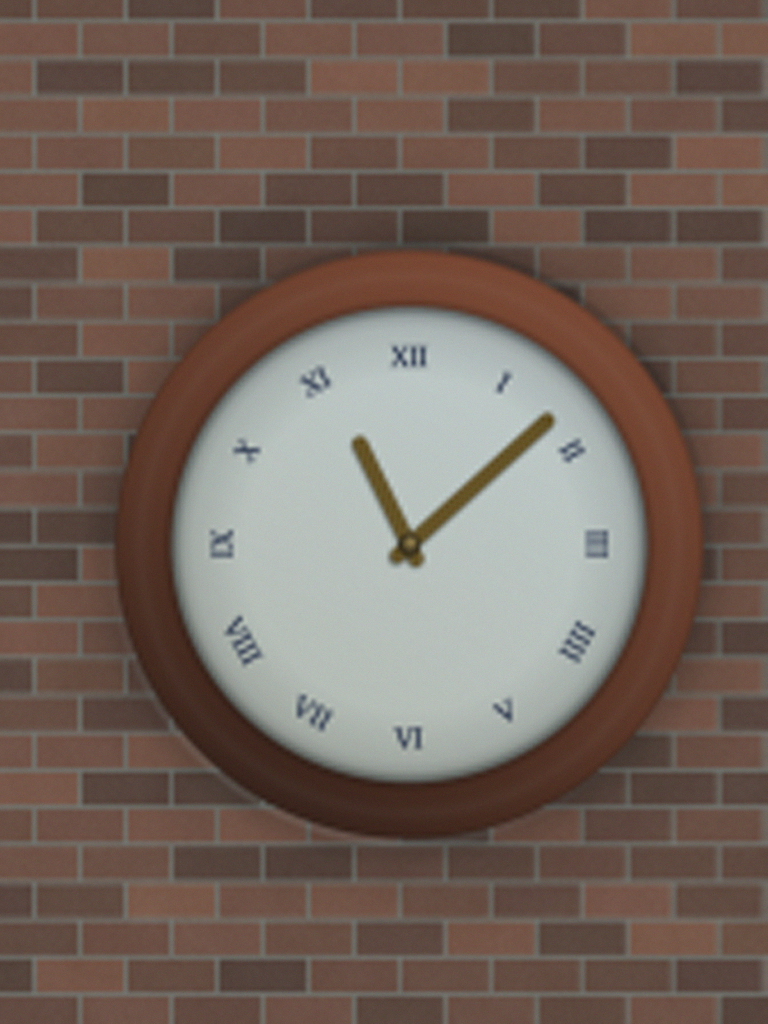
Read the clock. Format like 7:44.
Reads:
11:08
